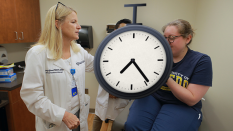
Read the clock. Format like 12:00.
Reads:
7:24
